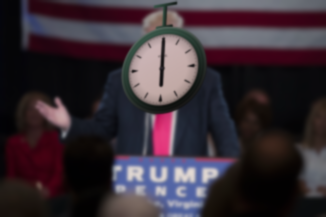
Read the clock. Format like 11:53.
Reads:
6:00
